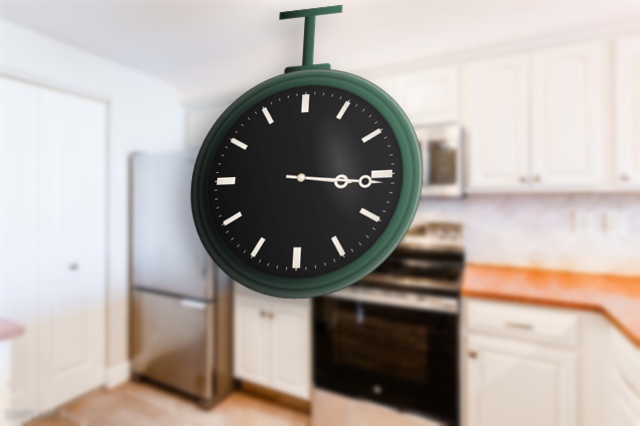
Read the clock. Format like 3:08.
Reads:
3:16
